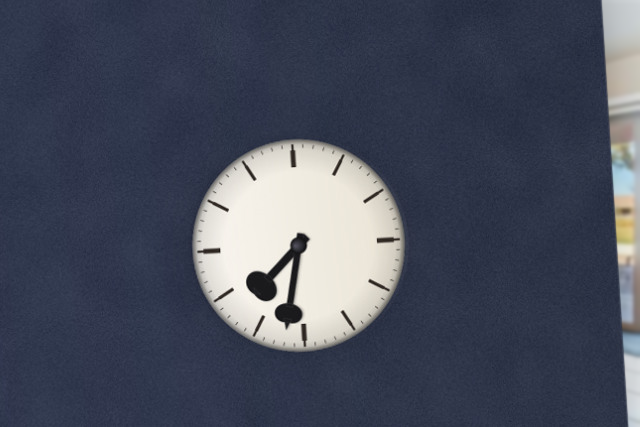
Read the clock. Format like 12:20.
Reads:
7:32
